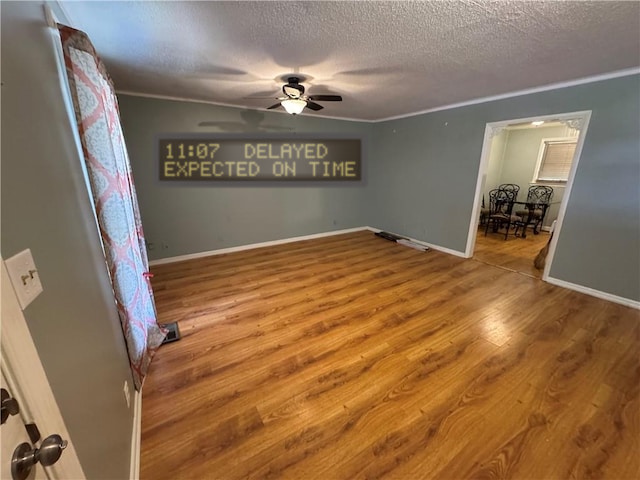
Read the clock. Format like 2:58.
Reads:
11:07
